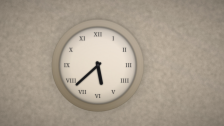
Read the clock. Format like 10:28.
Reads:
5:38
